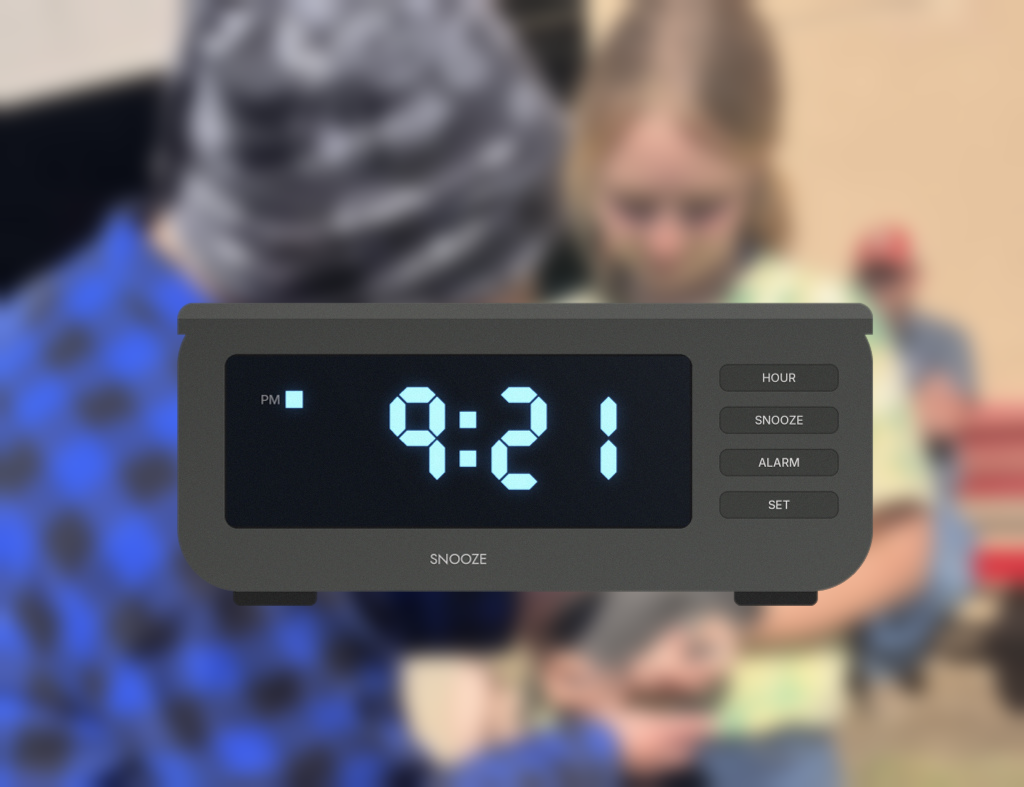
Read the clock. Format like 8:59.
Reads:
9:21
